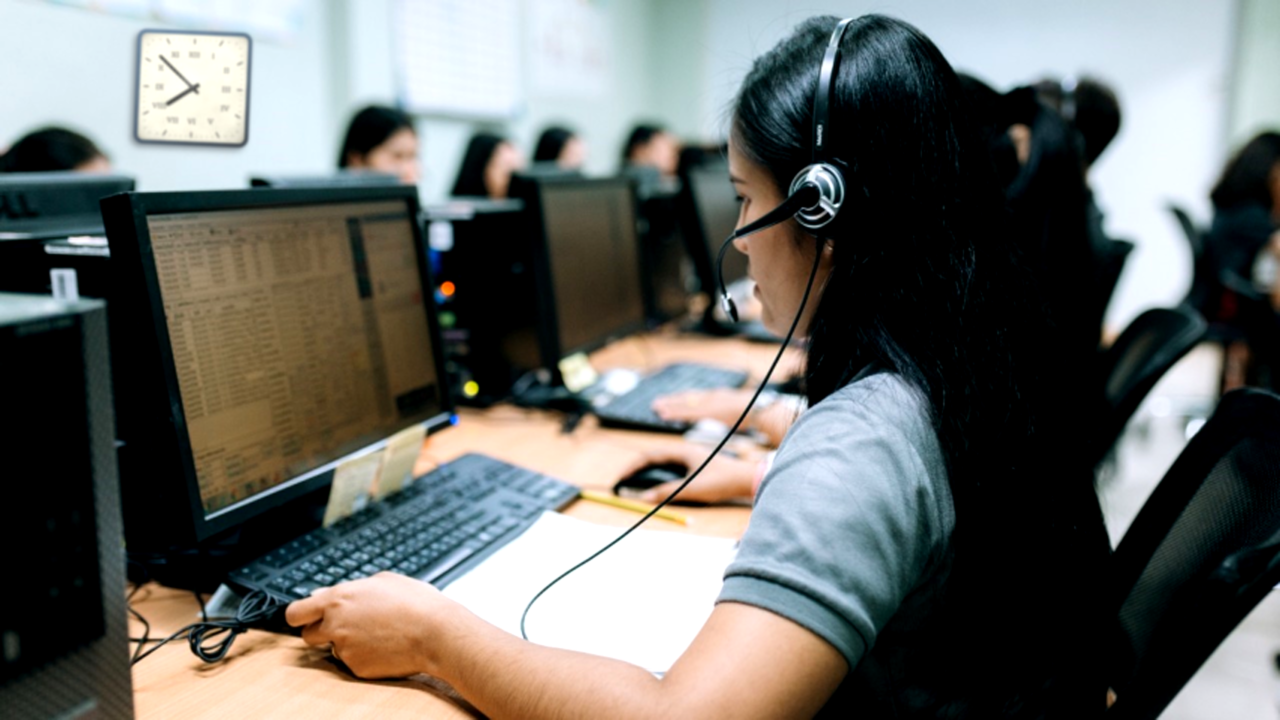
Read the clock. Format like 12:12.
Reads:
7:52
